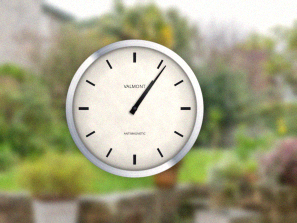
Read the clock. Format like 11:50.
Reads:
1:06
